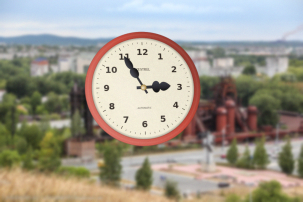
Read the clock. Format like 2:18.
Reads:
2:55
